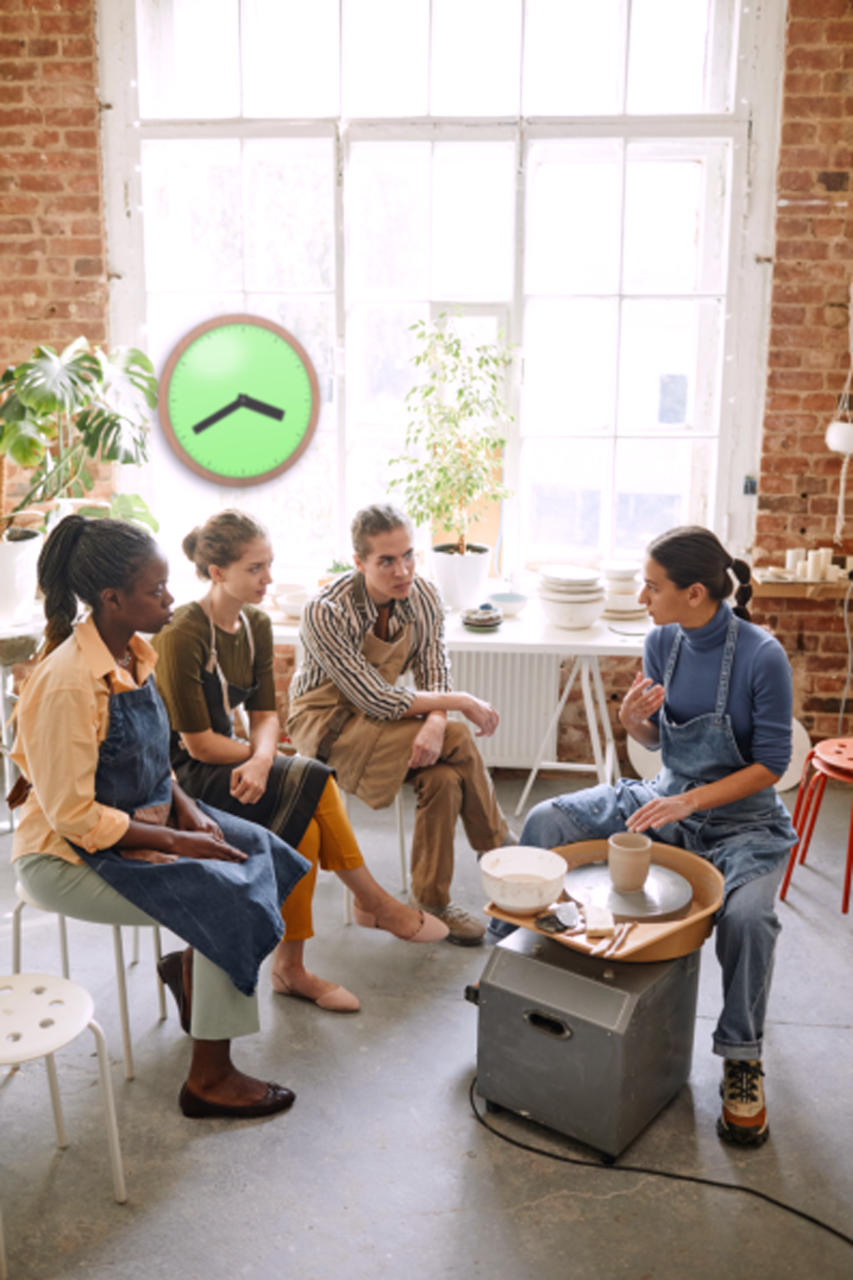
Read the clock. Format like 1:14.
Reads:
3:40
